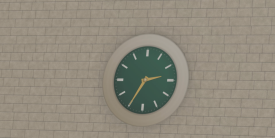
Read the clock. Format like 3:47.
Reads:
2:35
